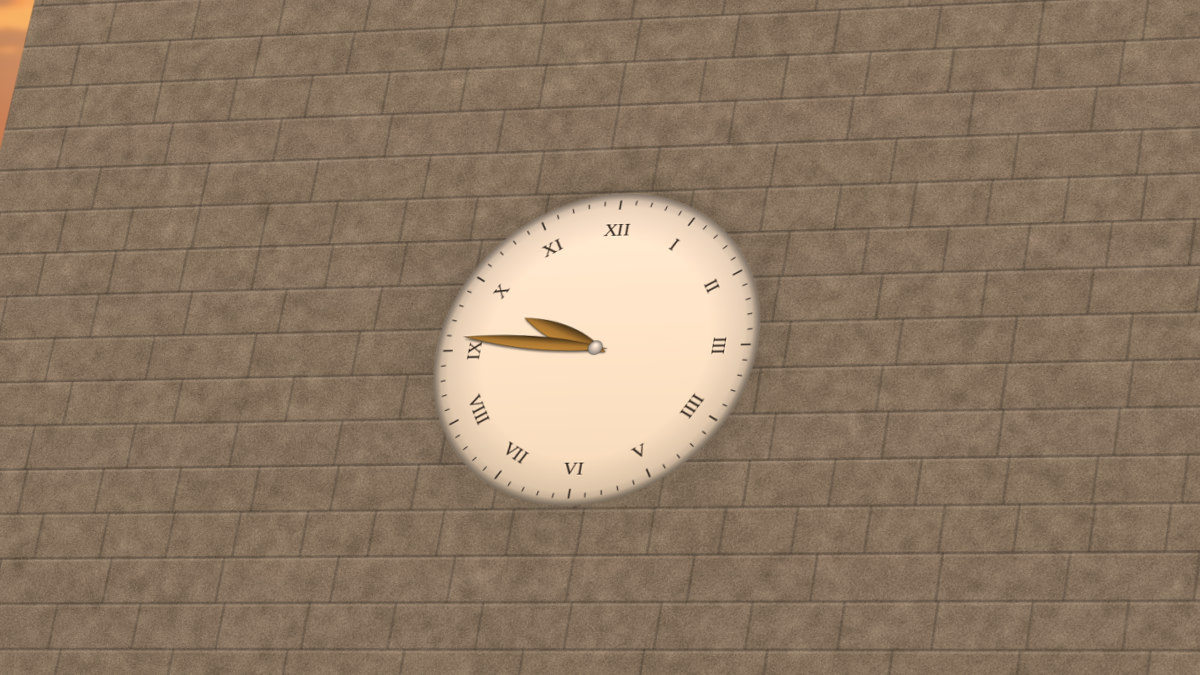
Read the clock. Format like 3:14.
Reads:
9:46
